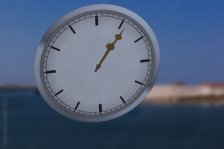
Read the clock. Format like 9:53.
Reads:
1:06
